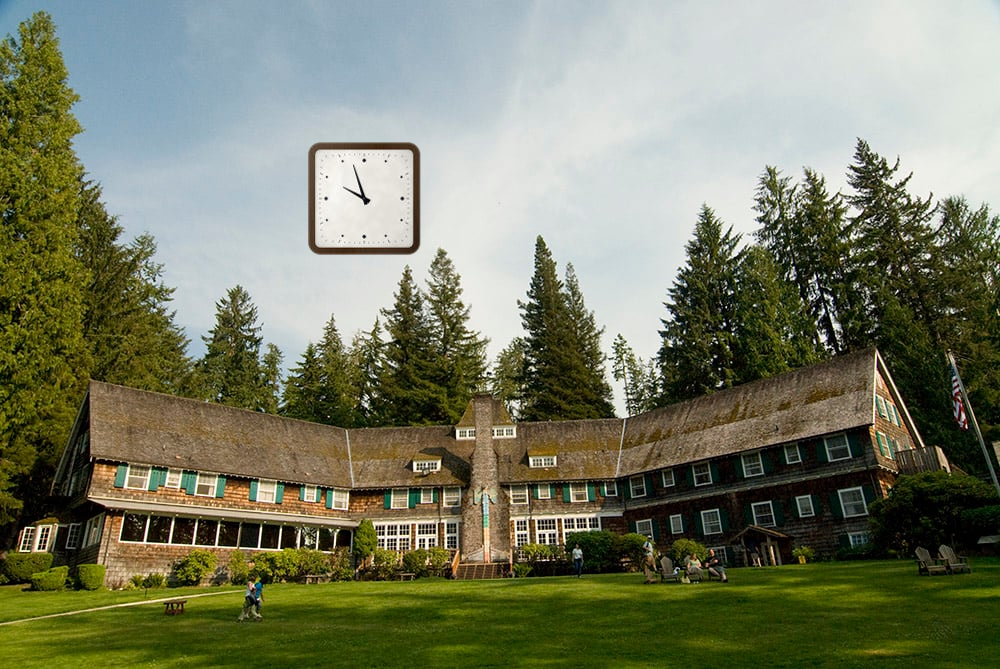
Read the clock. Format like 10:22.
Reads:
9:57
